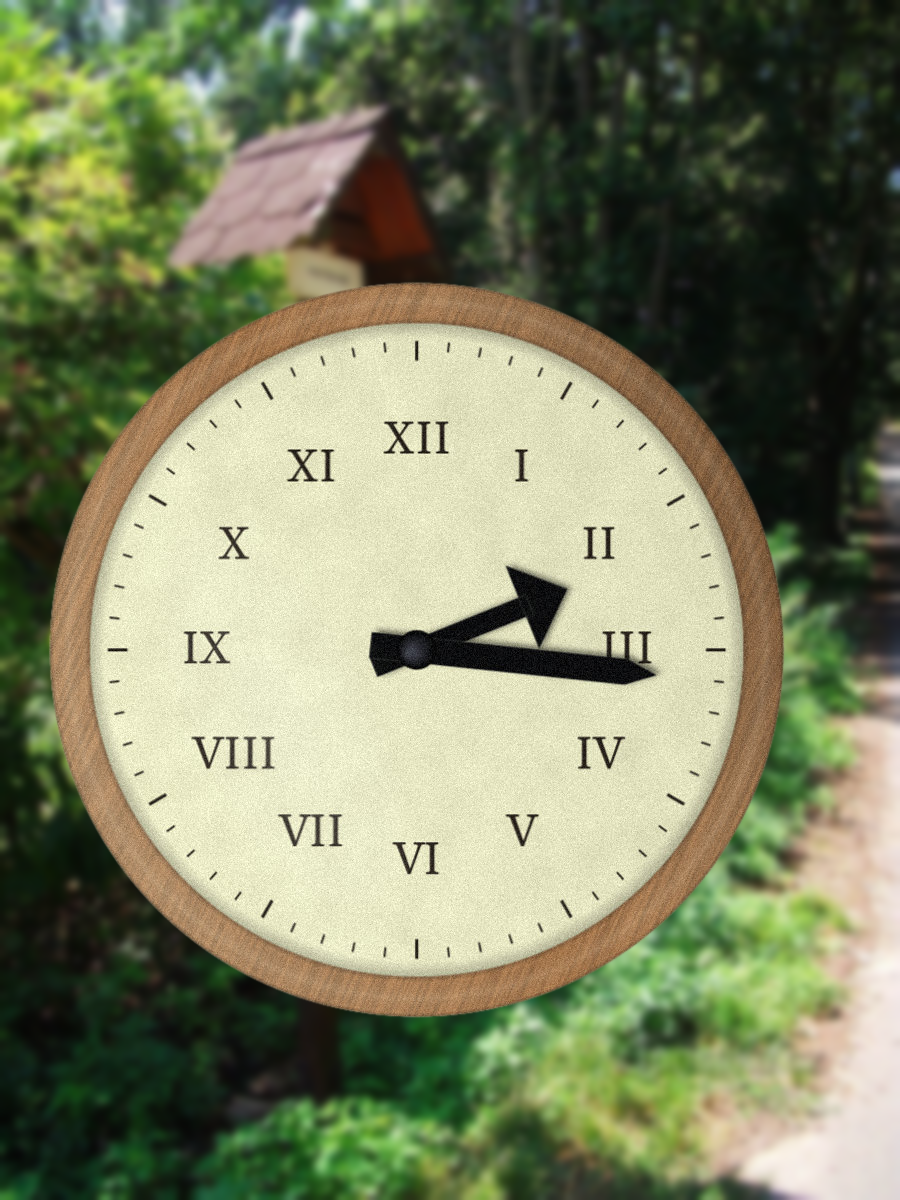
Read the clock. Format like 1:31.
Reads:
2:16
